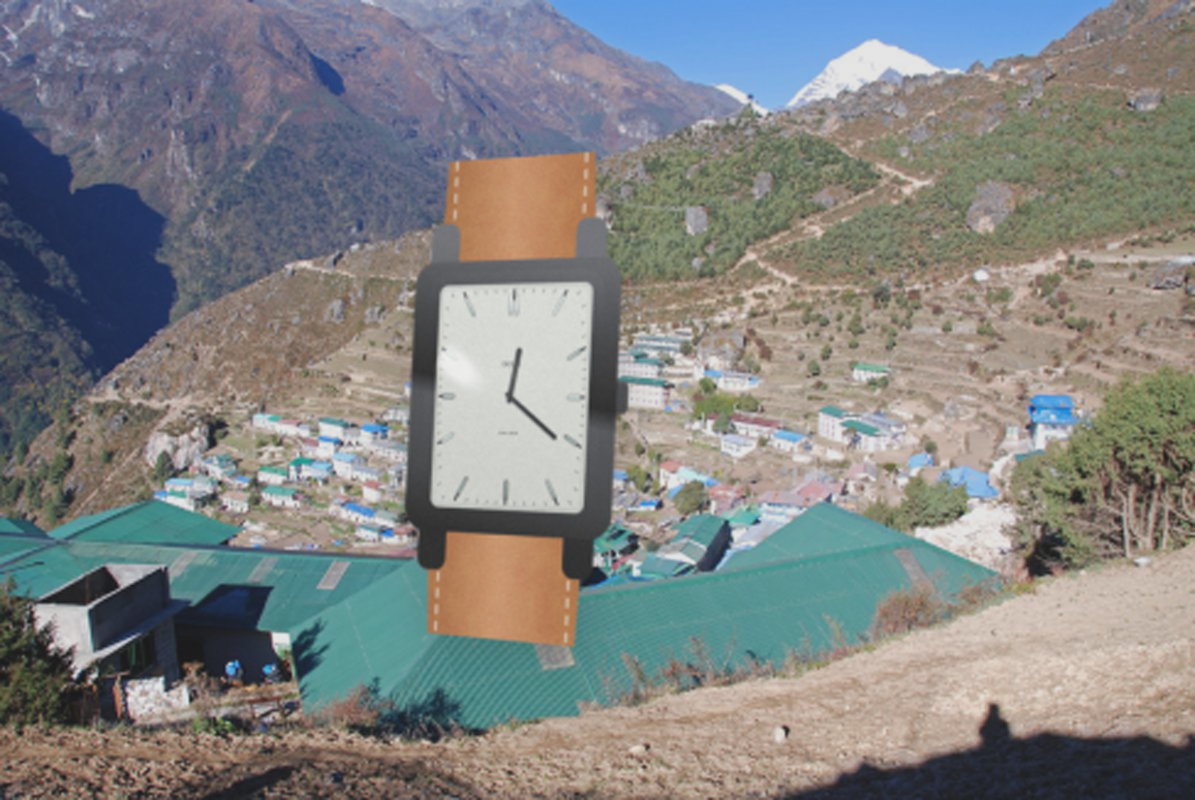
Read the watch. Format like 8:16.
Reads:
12:21
